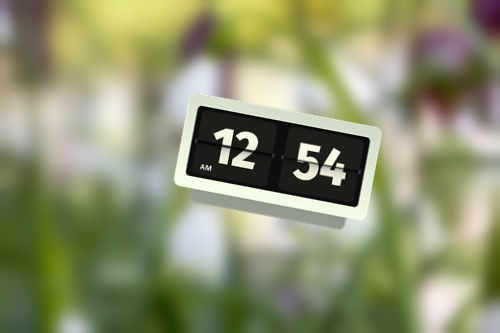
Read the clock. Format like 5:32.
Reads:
12:54
